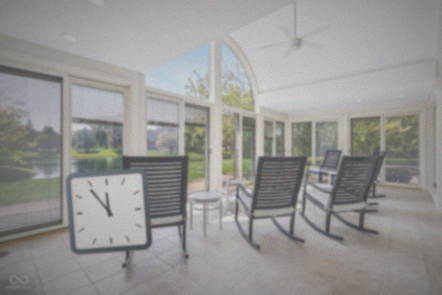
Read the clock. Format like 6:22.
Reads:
11:54
